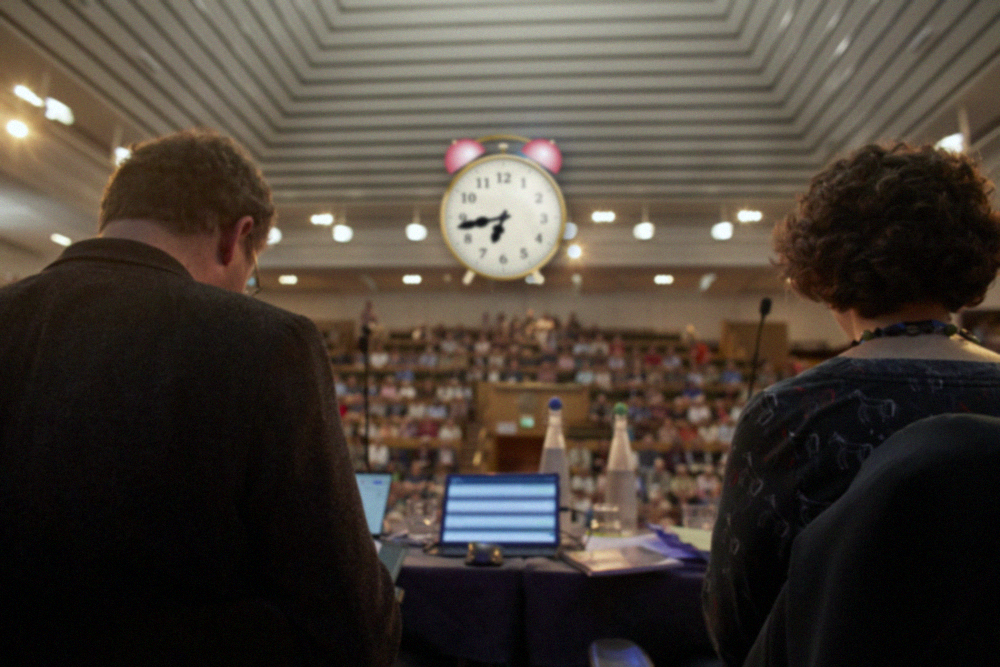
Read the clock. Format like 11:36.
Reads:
6:43
